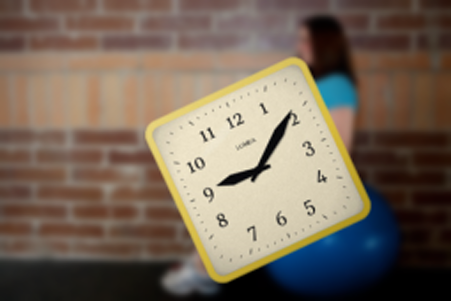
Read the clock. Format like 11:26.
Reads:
9:09
